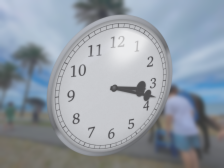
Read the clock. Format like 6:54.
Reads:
3:18
